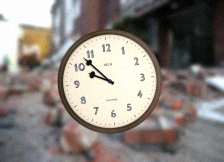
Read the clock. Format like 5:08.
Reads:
9:53
